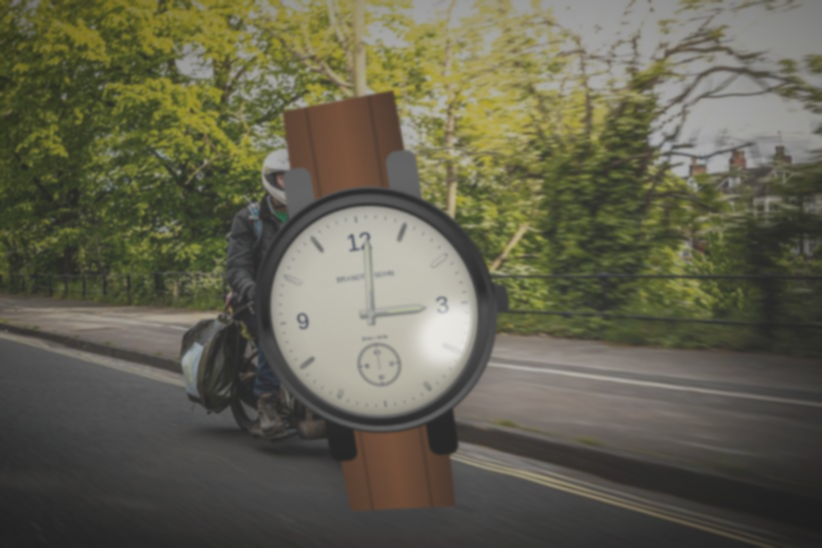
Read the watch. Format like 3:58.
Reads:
3:01
